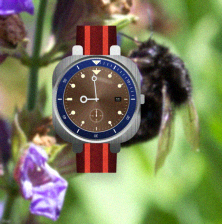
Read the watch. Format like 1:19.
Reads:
8:59
